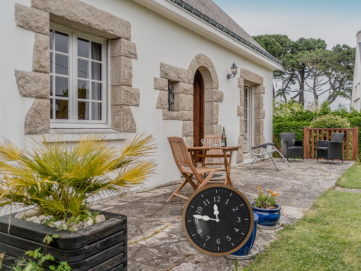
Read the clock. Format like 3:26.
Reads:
11:47
